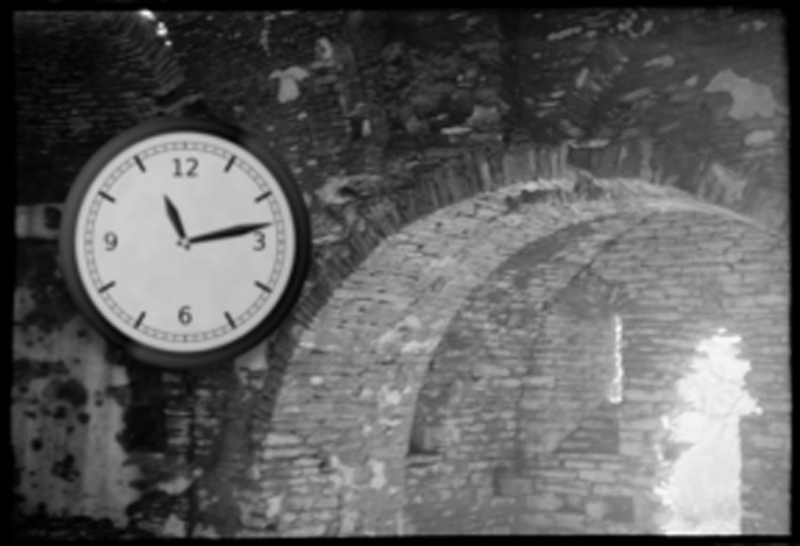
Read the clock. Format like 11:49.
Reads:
11:13
